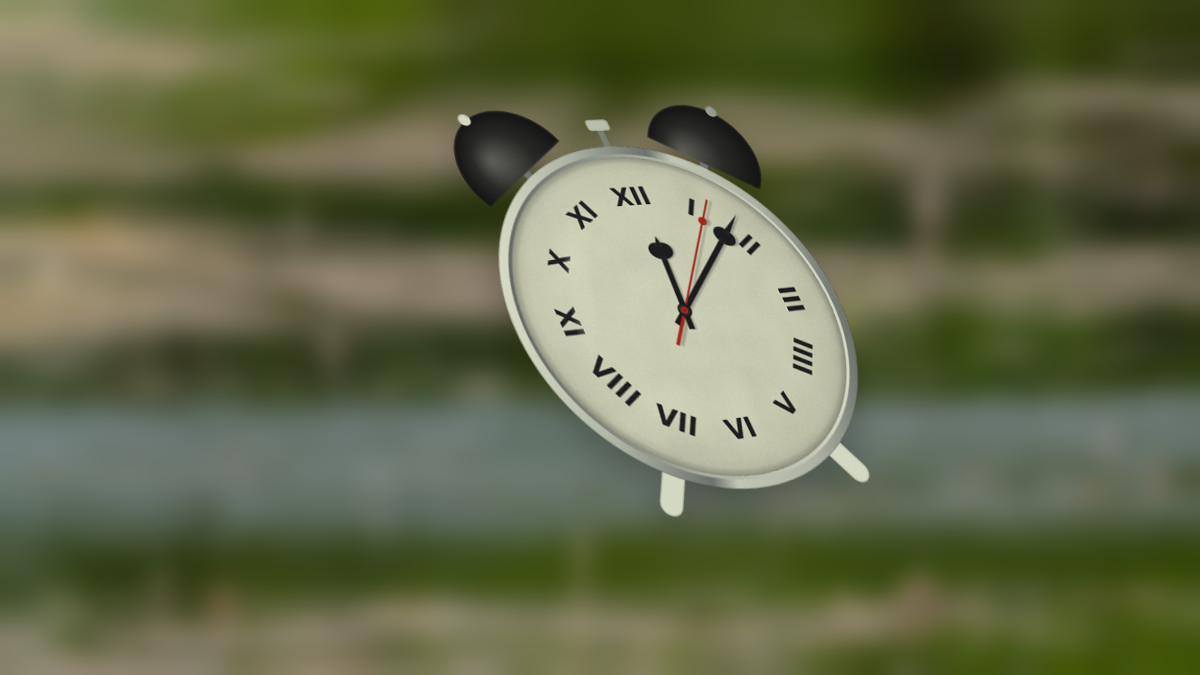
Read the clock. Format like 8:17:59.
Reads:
12:08:06
